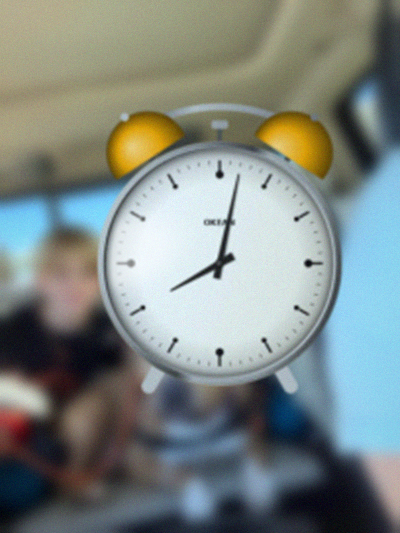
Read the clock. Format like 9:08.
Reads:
8:02
